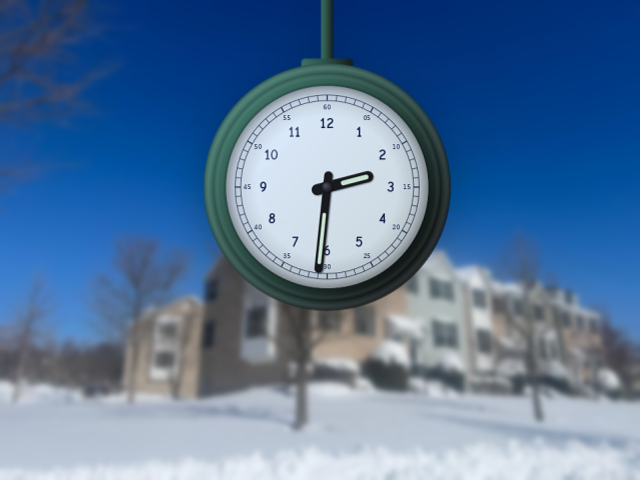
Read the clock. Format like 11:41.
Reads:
2:31
